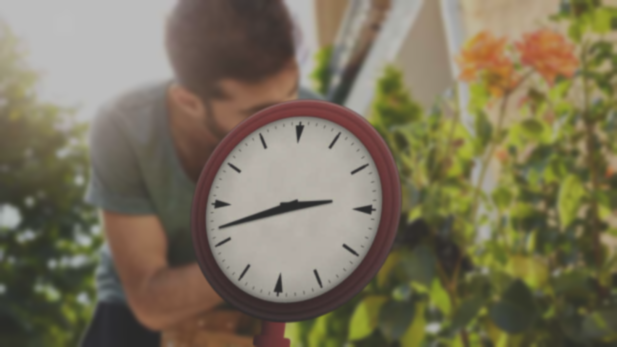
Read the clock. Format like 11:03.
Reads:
2:42
